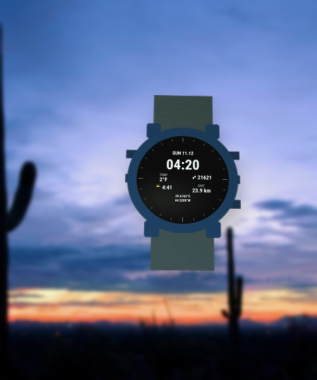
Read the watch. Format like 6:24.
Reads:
4:20
